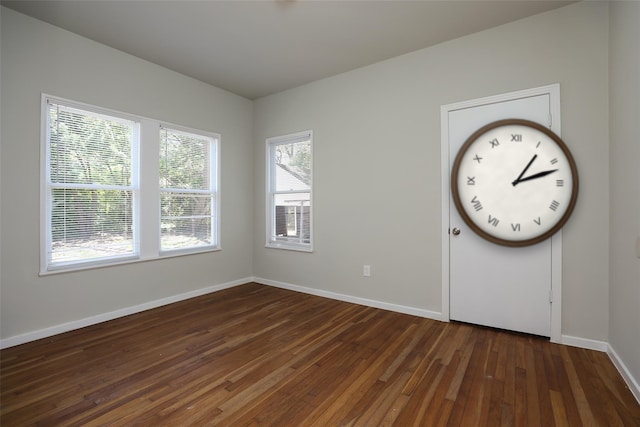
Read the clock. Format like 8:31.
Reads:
1:12
